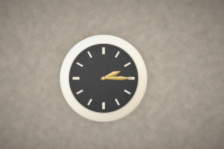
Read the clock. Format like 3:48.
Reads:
2:15
